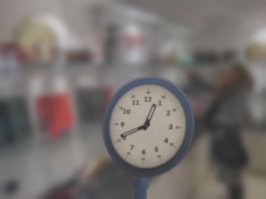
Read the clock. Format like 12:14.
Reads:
12:41
